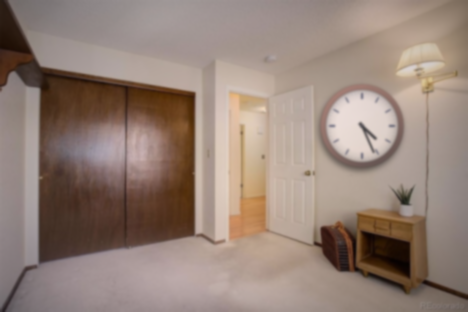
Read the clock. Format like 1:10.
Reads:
4:26
